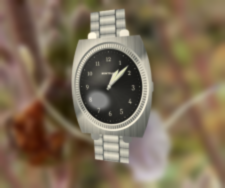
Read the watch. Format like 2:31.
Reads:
1:08
